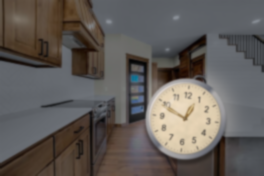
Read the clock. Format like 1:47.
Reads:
12:49
